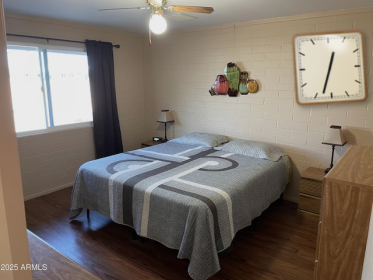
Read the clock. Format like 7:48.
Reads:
12:33
